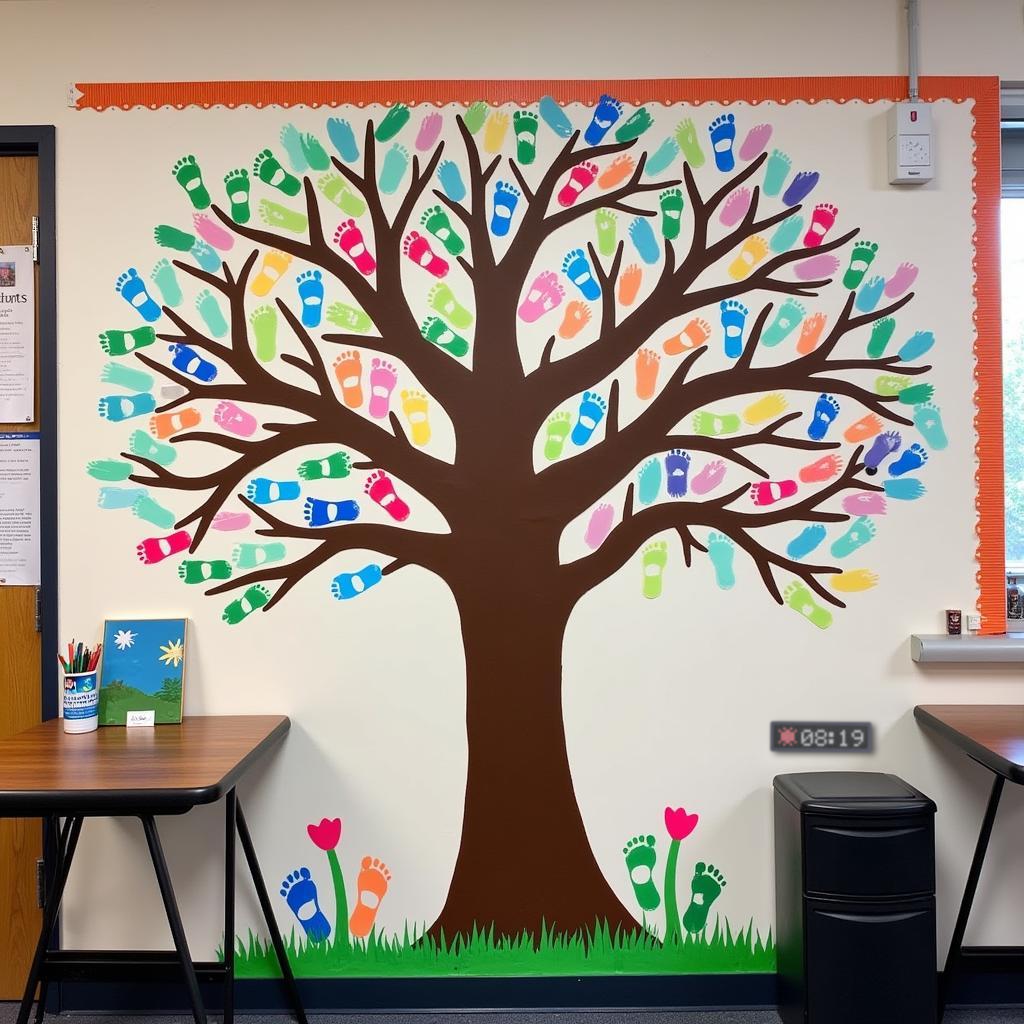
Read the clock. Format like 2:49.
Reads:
8:19
